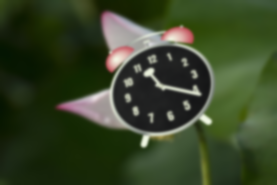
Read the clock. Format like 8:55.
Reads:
11:21
